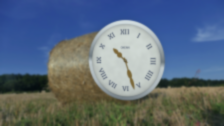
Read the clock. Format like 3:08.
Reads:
10:27
